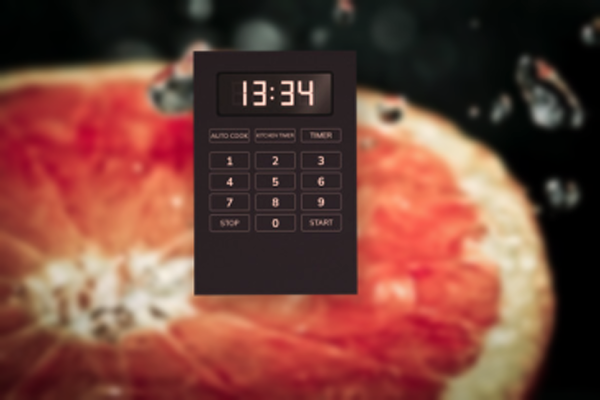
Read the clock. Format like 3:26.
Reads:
13:34
